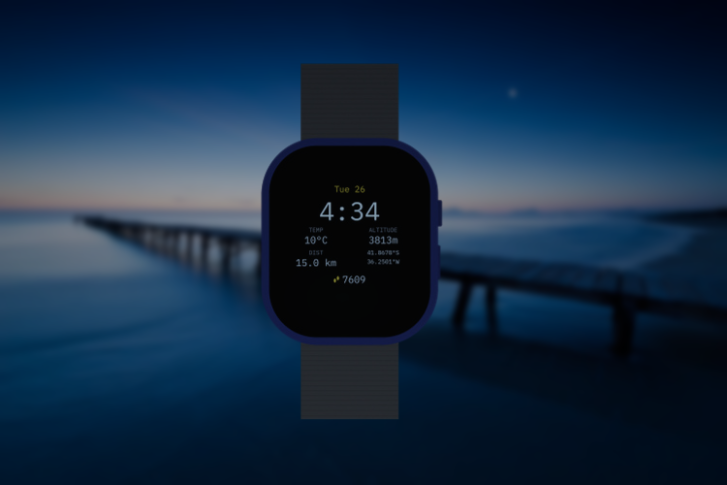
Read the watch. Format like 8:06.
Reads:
4:34
